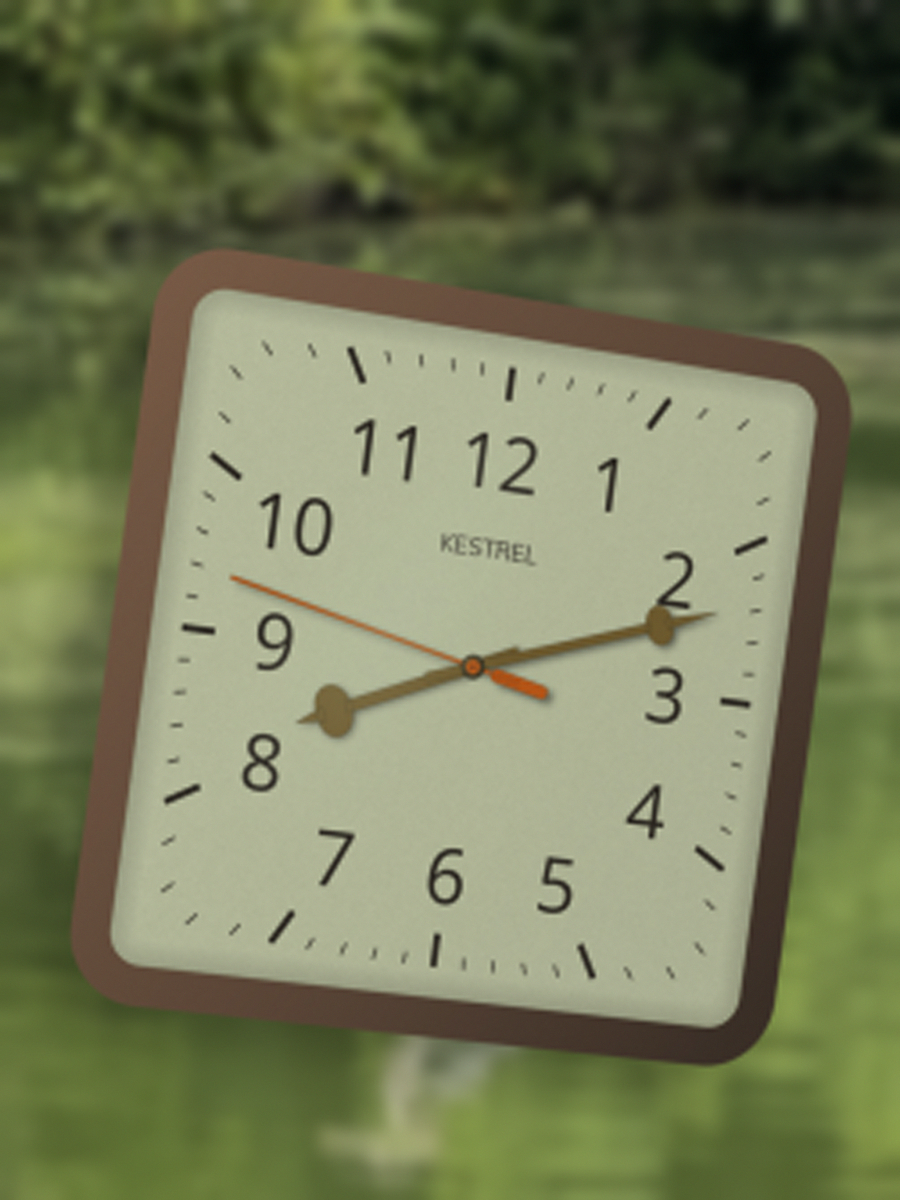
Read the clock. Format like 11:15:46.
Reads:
8:11:47
